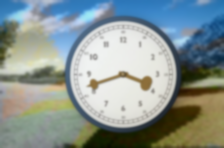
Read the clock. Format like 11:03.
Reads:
3:42
